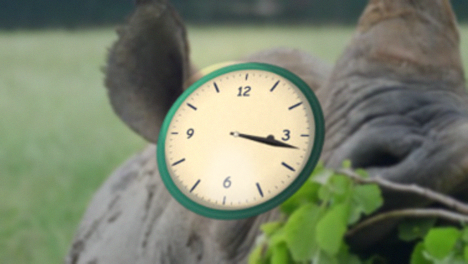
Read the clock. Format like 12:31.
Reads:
3:17
